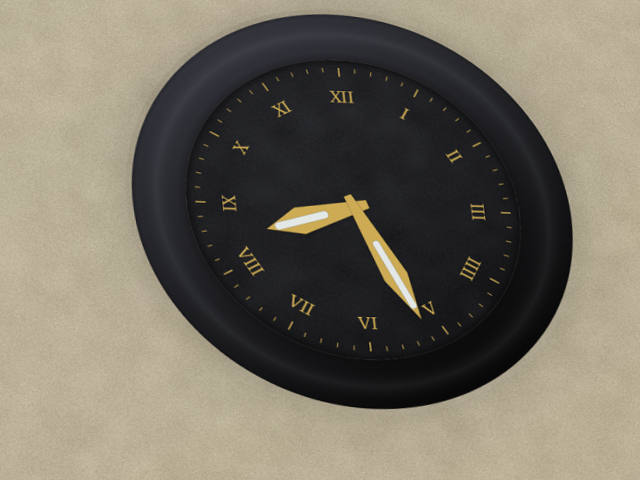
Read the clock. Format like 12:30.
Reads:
8:26
